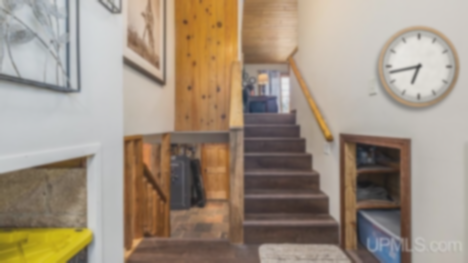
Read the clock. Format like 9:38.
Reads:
6:43
